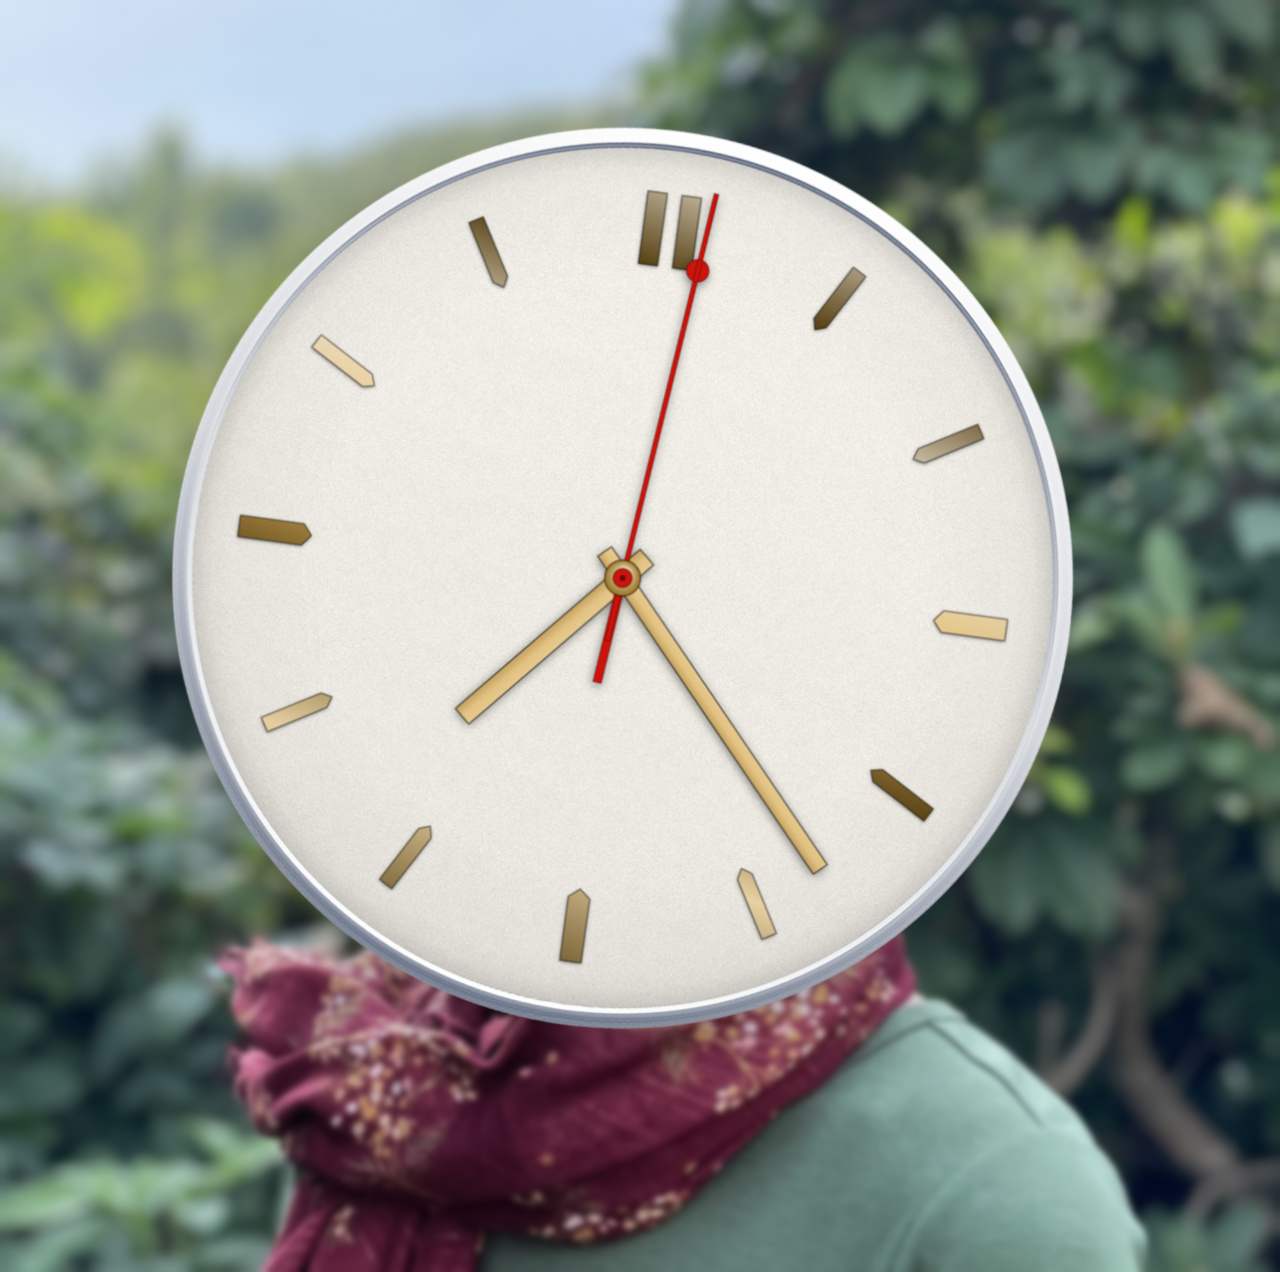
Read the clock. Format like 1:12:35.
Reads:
7:23:01
